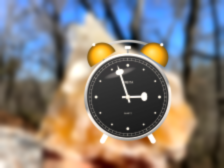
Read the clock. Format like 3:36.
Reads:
2:57
